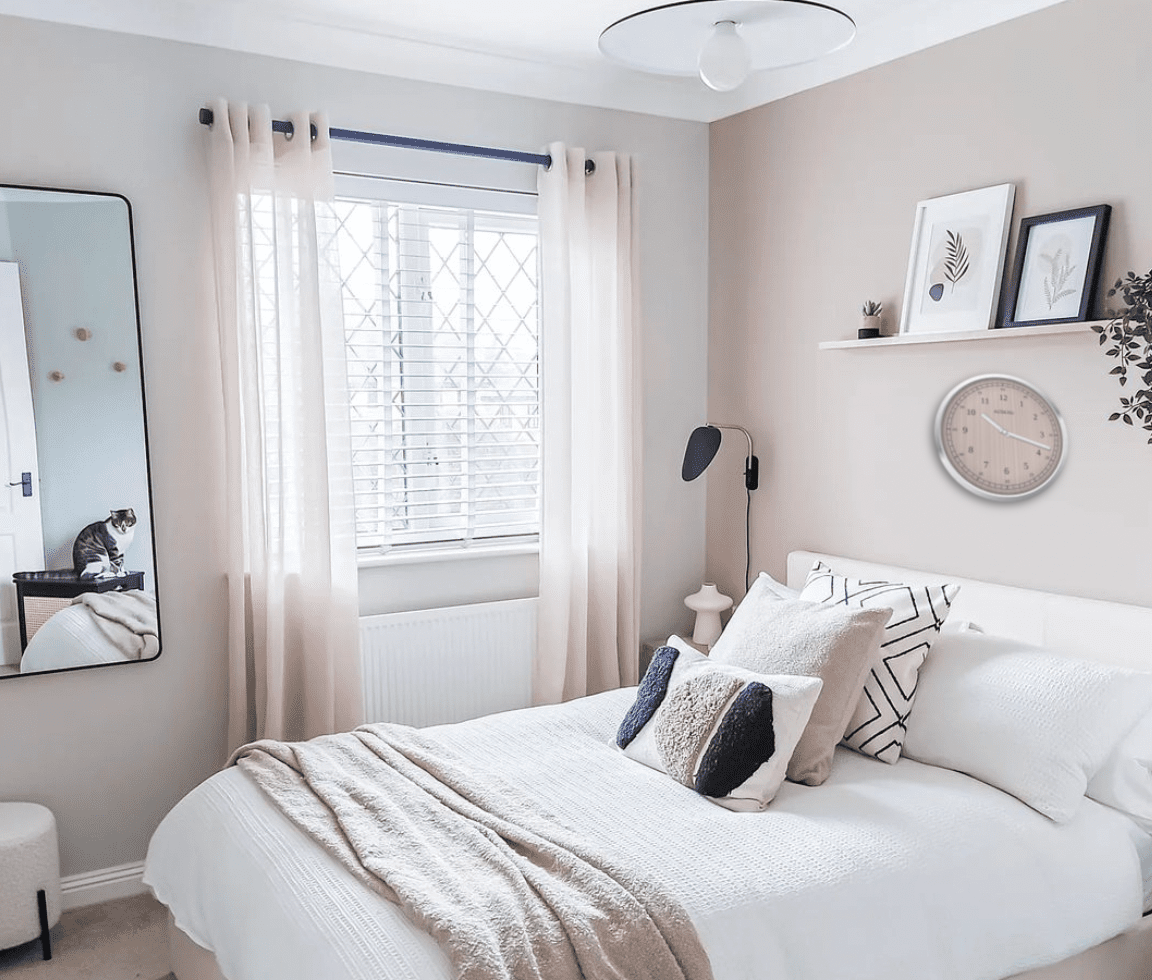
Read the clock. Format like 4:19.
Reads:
10:18
